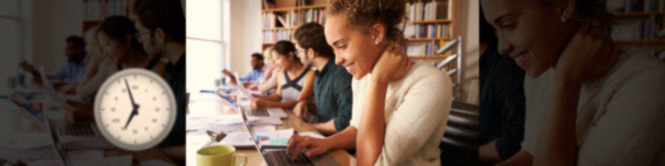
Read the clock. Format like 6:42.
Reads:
6:57
